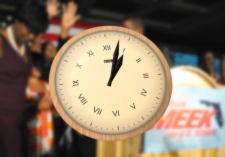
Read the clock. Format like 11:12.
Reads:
1:03
